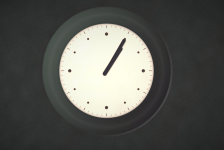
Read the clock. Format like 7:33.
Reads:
1:05
